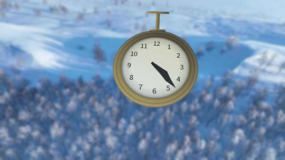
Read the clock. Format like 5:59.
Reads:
4:23
